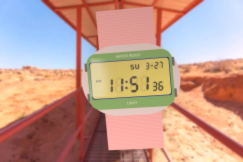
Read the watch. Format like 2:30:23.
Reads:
11:51:36
